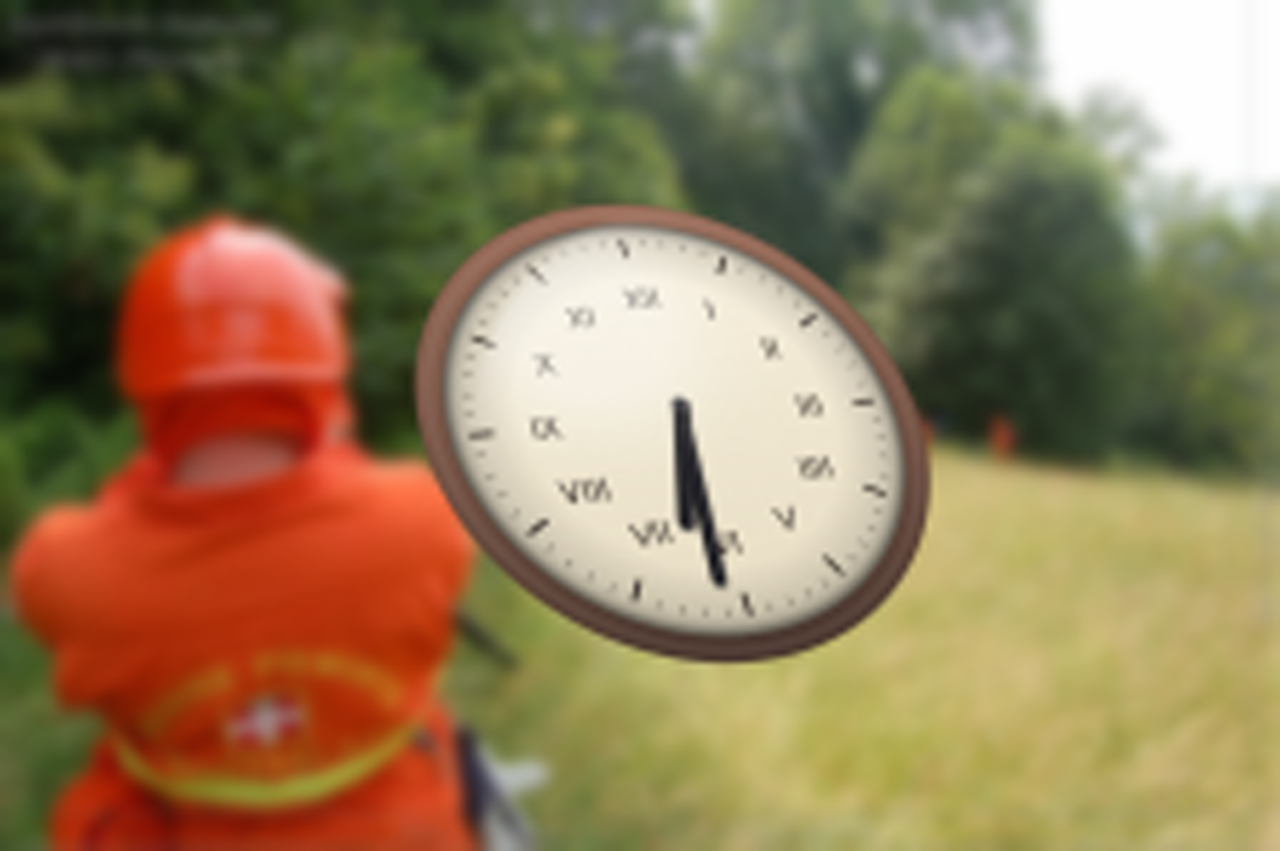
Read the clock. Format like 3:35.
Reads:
6:31
